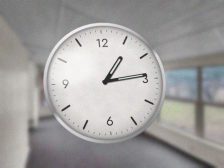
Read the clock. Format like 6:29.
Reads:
1:14
